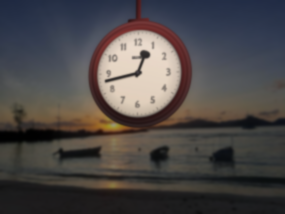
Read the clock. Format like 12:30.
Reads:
12:43
